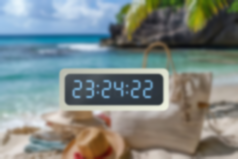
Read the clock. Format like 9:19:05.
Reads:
23:24:22
